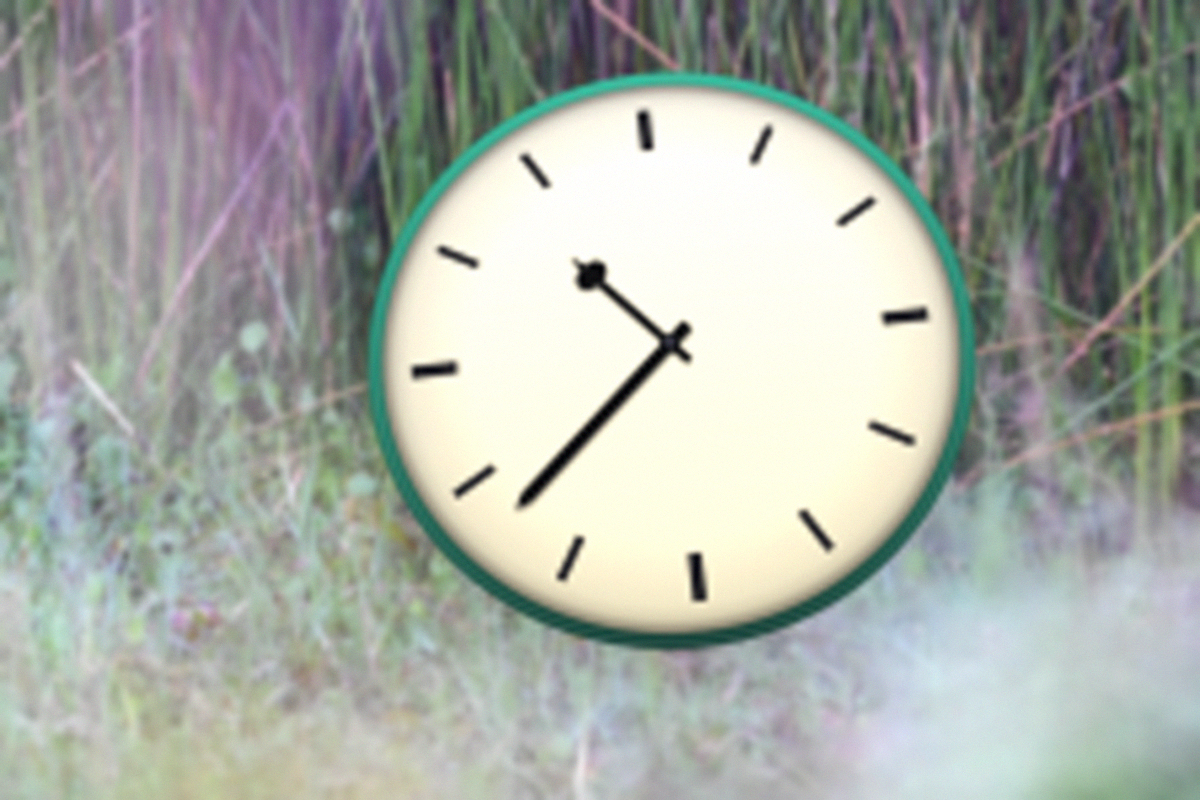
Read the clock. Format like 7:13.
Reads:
10:38
